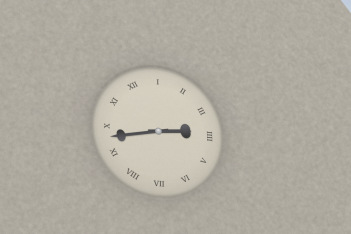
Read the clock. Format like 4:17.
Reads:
3:48
